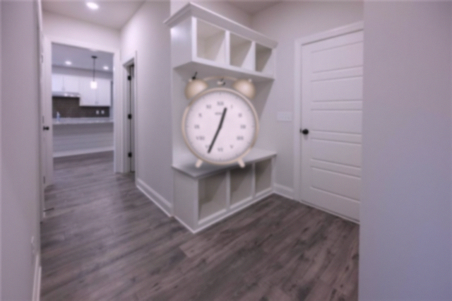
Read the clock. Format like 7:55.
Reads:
12:34
